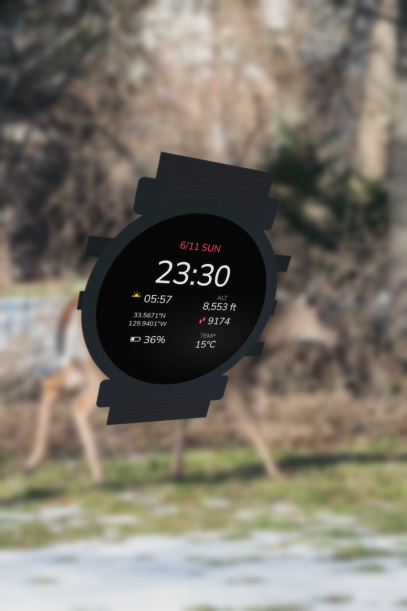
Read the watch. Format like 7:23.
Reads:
23:30
